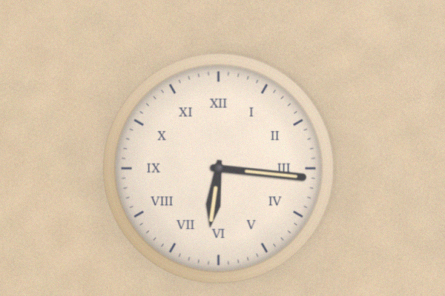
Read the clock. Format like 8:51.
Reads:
6:16
